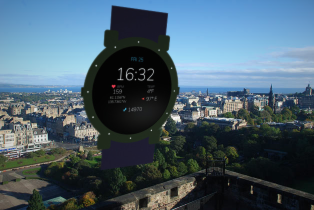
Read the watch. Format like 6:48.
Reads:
16:32
